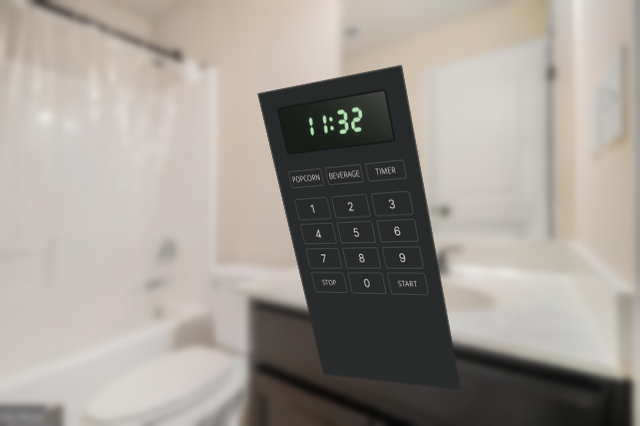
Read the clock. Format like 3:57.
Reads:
11:32
